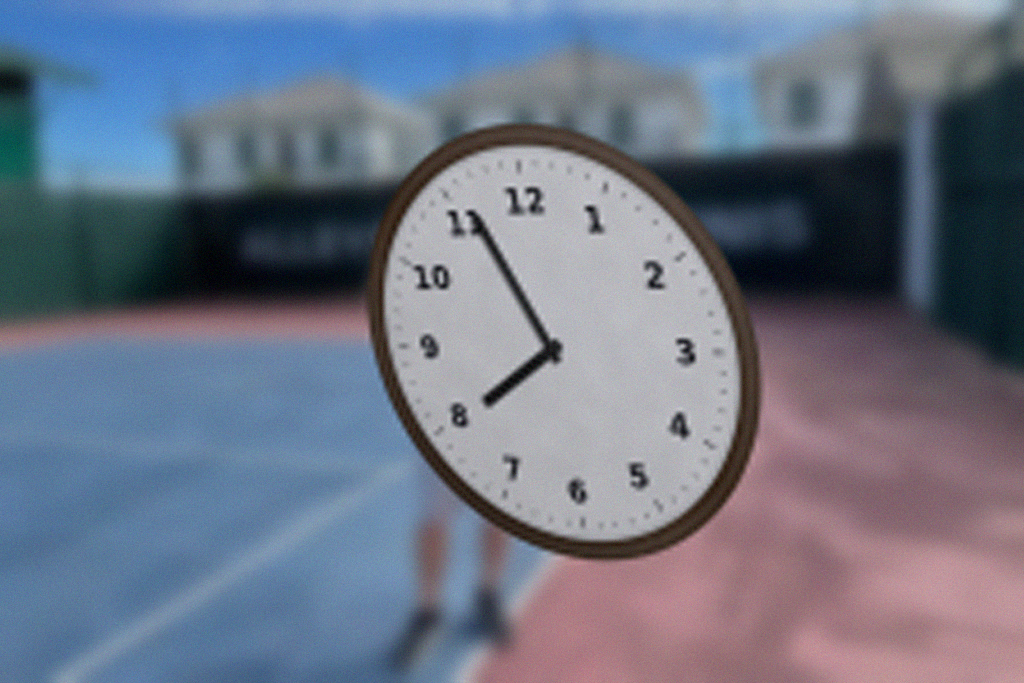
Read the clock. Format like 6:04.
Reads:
7:56
